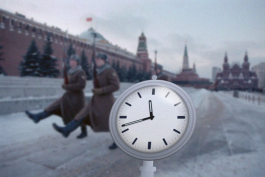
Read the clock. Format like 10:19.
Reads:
11:42
